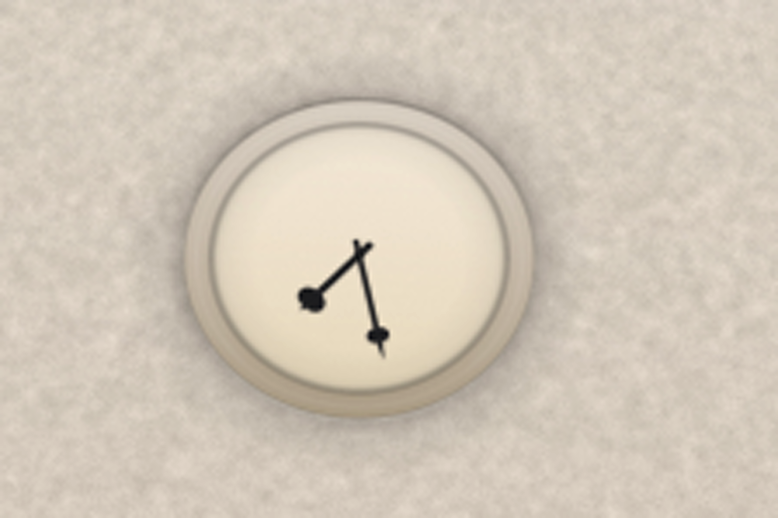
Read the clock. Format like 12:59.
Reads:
7:28
